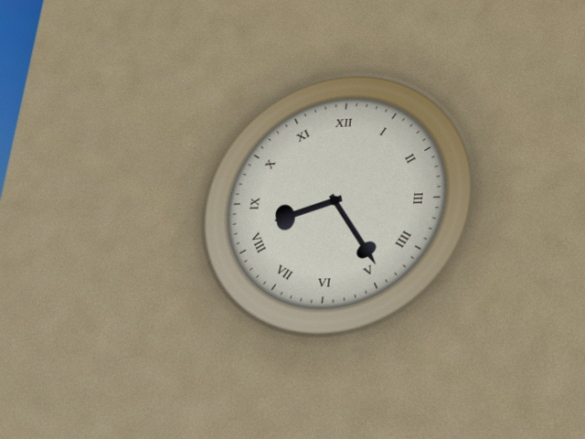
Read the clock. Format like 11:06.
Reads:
8:24
